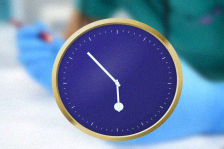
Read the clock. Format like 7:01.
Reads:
5:53
